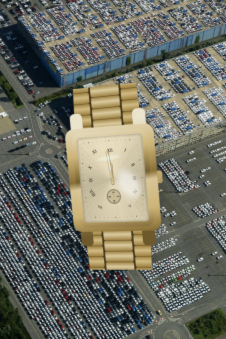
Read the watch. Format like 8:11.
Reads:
11:59
